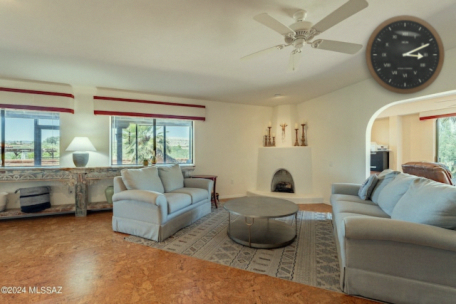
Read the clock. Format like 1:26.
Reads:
3:11
